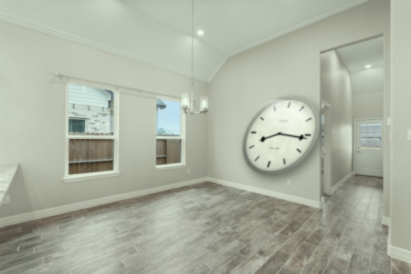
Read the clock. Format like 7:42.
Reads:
8:16
